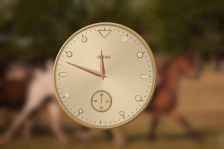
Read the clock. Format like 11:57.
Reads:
11:48
